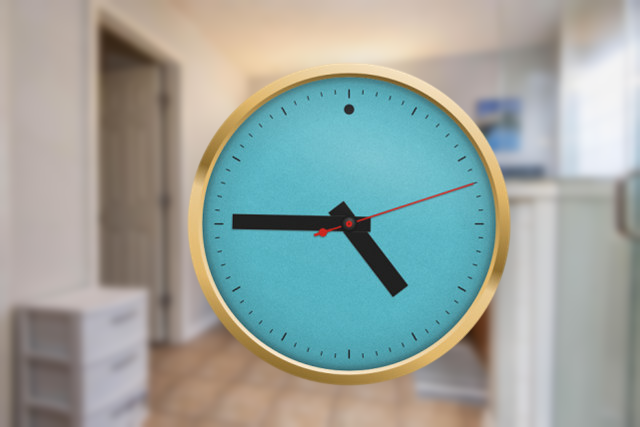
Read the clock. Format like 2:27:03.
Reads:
4:45:12
